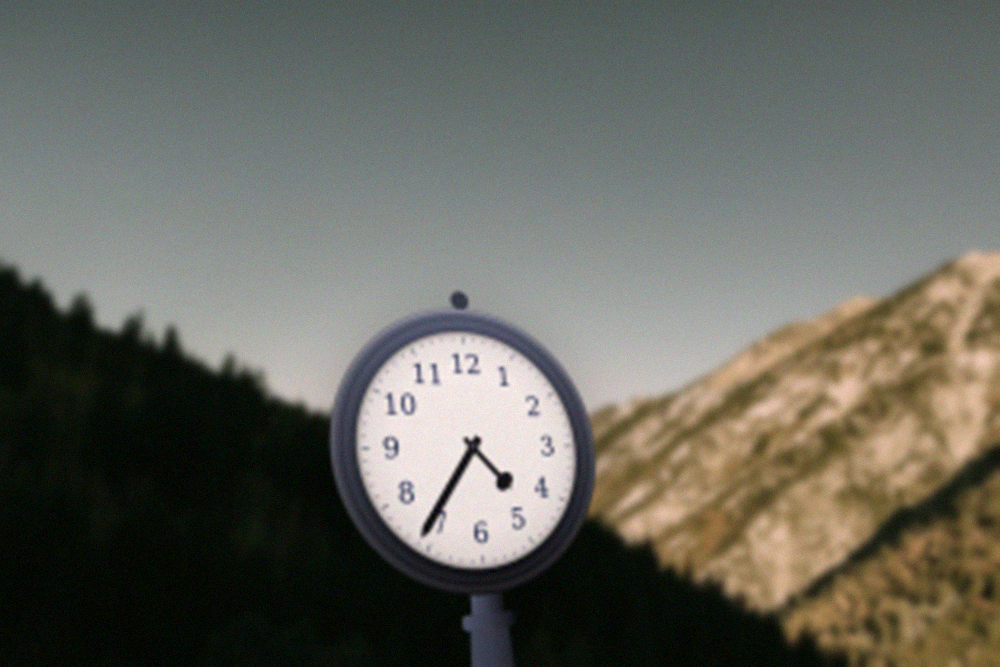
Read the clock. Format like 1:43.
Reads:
4:36
